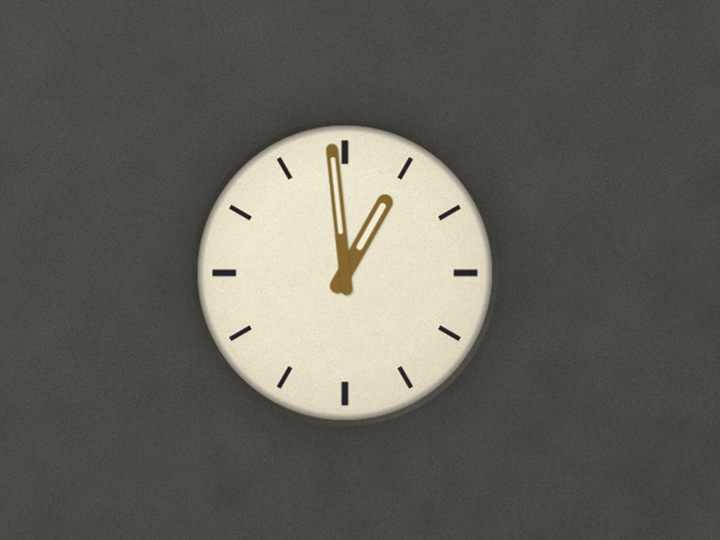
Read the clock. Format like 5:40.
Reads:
12:59
